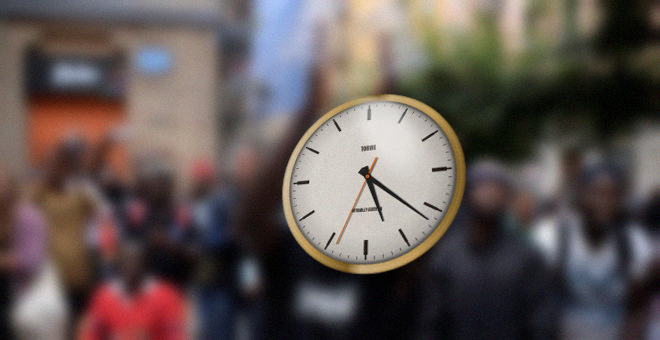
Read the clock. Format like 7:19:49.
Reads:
5:21:34
